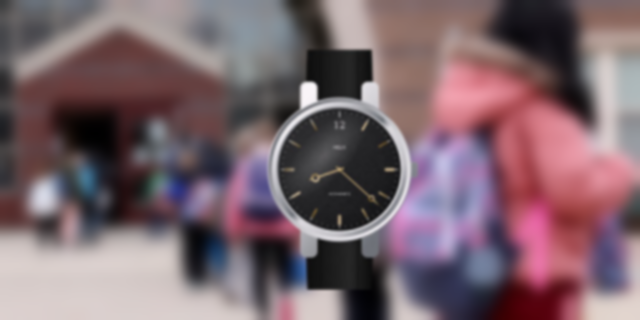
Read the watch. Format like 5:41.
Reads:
8:22
